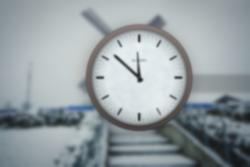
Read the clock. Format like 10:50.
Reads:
11:52
